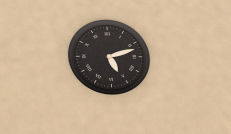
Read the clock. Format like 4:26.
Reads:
5:12
